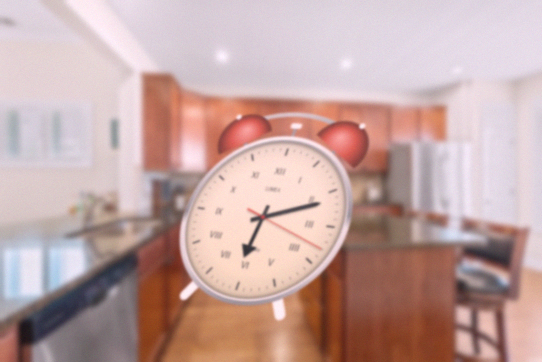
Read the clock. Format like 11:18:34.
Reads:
6:11:18
